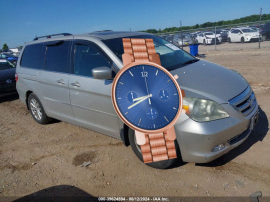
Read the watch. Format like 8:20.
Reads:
8:41
